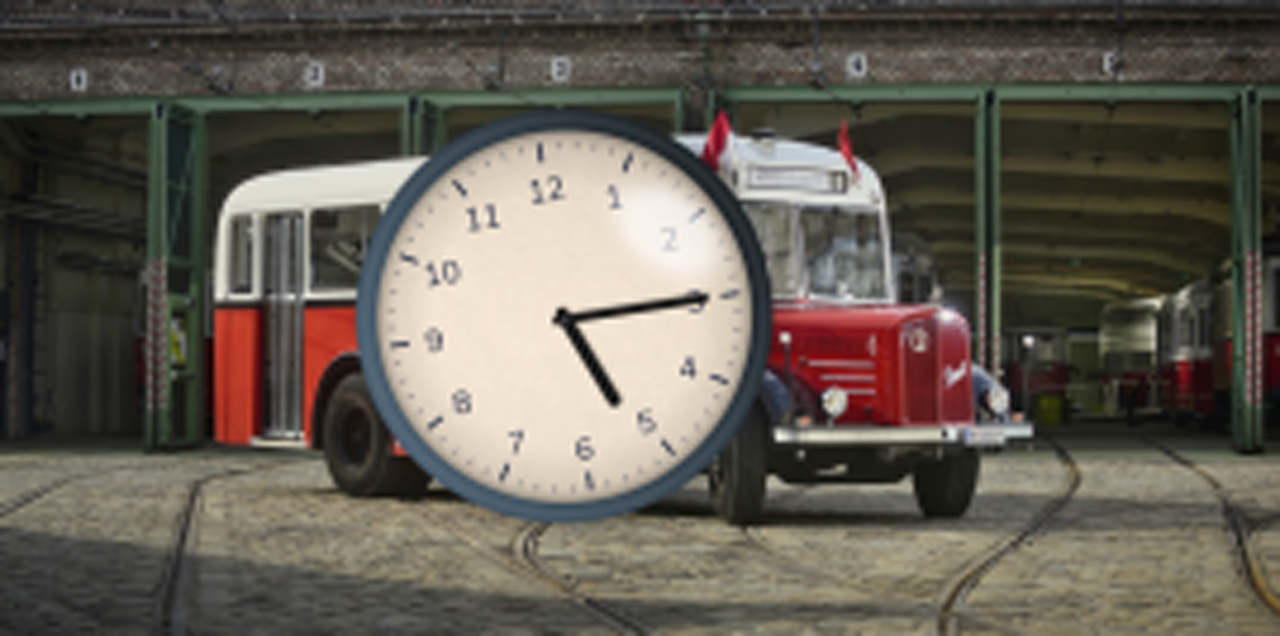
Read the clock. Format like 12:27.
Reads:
5:15
